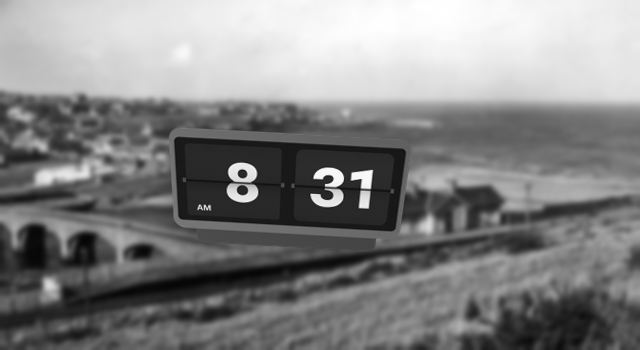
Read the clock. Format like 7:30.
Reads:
8:31
